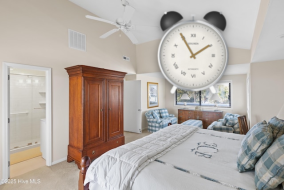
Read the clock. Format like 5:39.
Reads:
1:55
